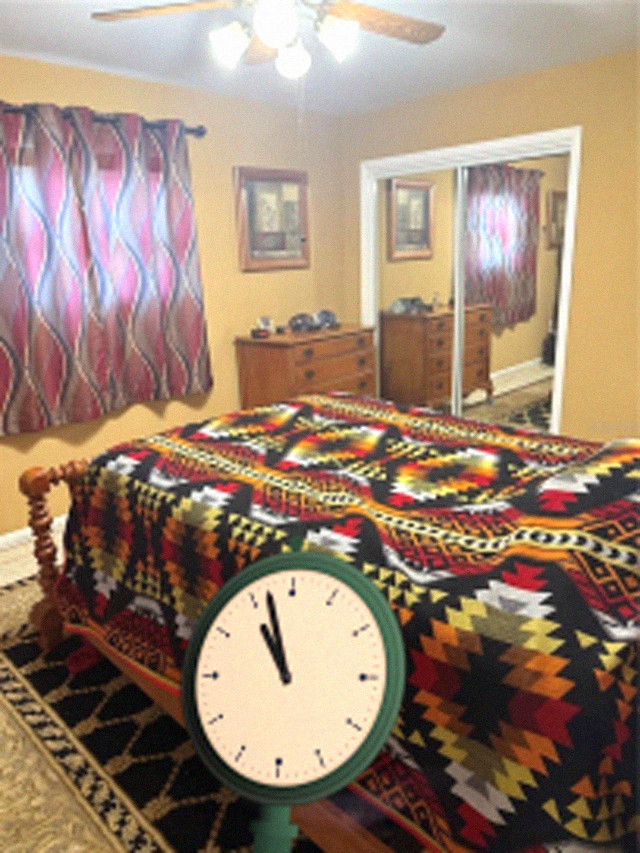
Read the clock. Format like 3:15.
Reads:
10:57
